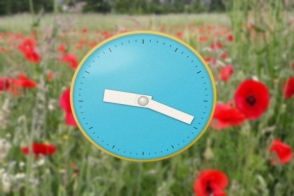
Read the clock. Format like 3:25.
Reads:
9:19
